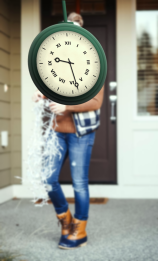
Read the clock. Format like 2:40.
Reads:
9:28
